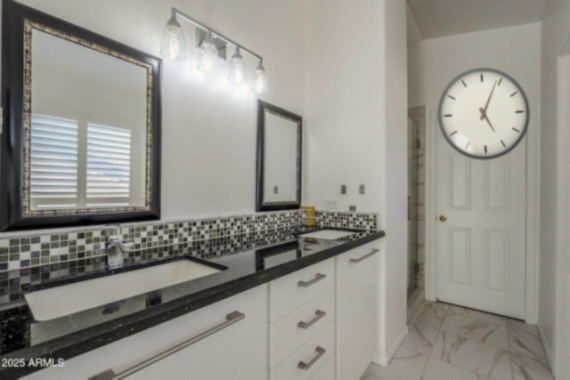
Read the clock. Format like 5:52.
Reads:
5:04
